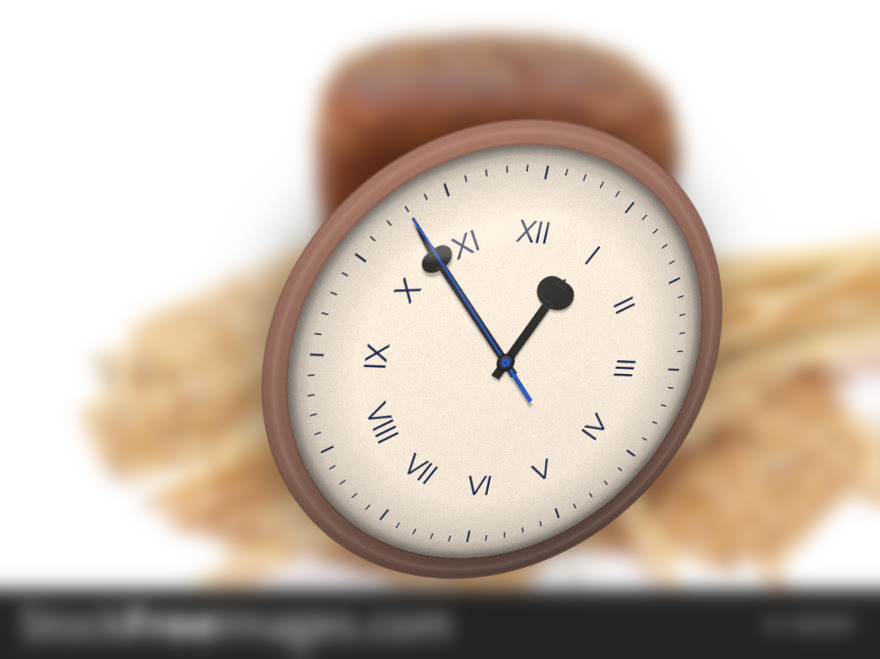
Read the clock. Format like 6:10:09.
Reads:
12:52:53
